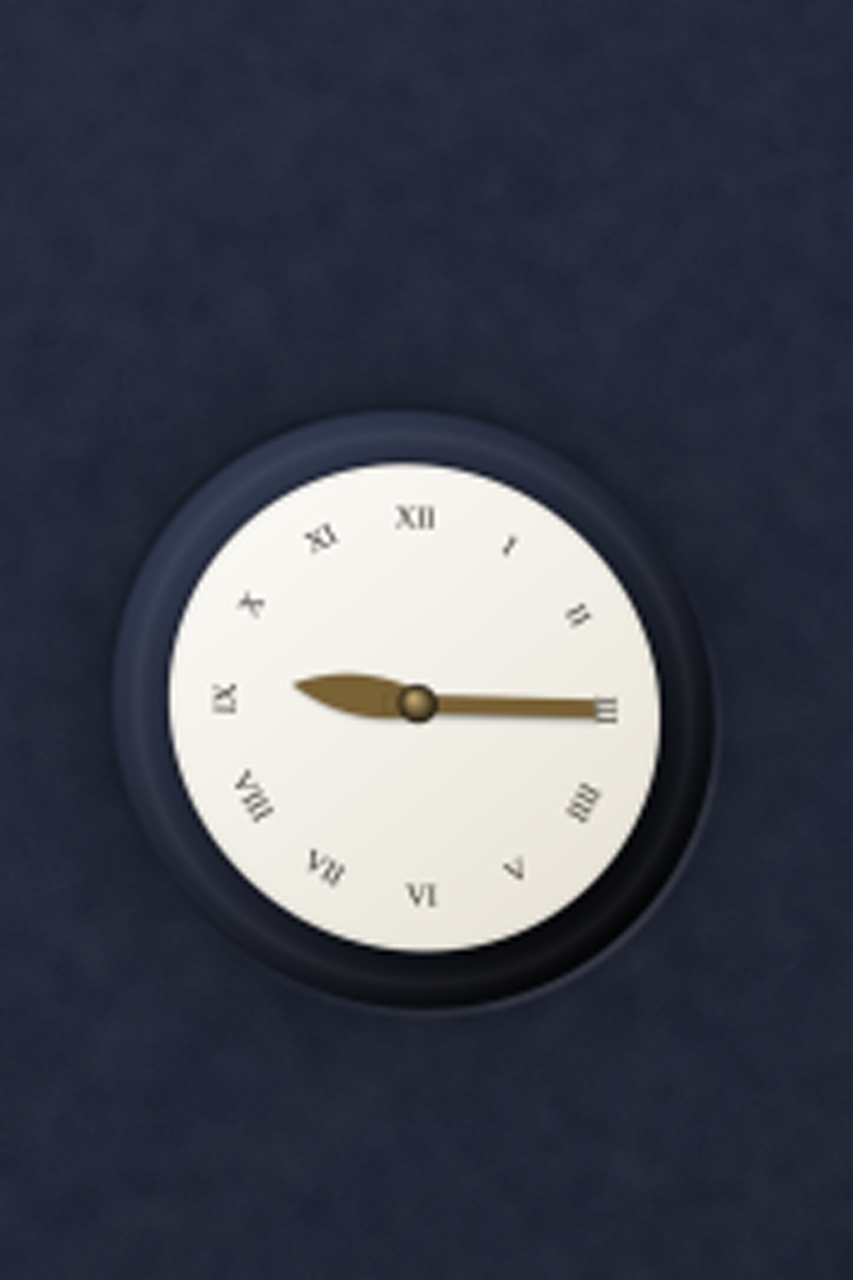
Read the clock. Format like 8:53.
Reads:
9:15
